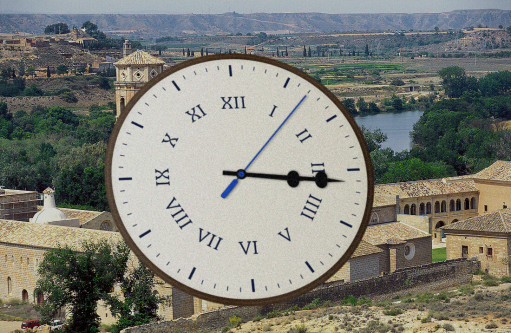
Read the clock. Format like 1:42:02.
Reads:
3:16:07
